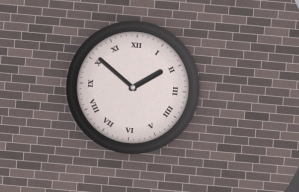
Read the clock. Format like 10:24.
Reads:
1:51
